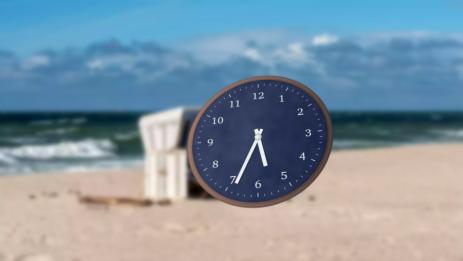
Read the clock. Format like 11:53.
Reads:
5:34
